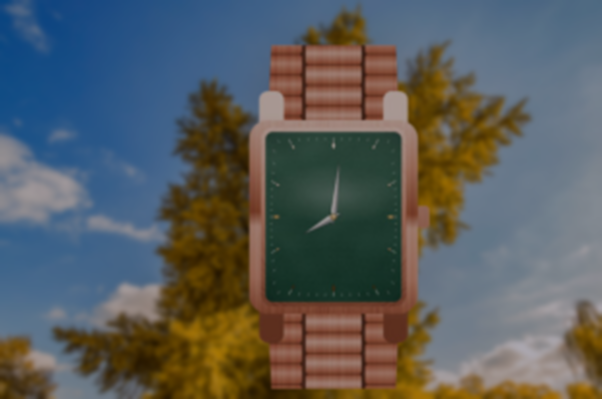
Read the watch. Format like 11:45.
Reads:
8:01
